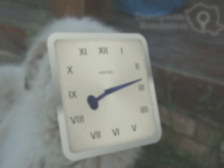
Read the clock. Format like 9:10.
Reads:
8:13
